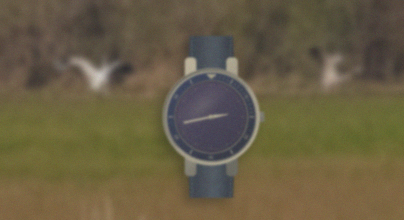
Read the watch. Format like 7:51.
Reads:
2:43
